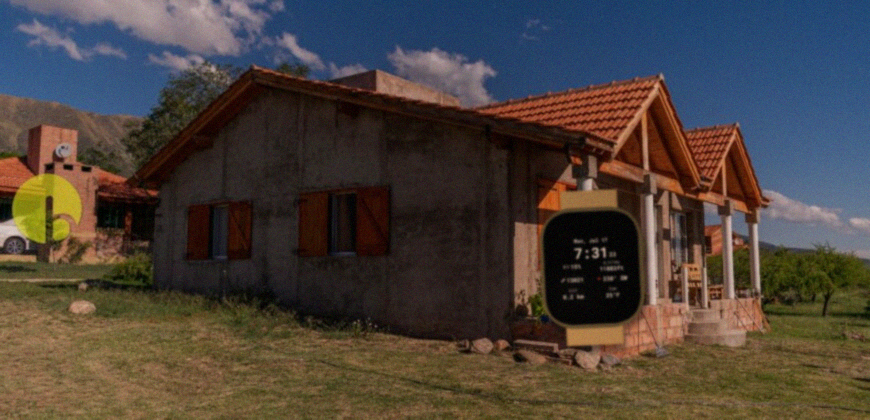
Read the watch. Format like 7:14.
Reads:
7:31
